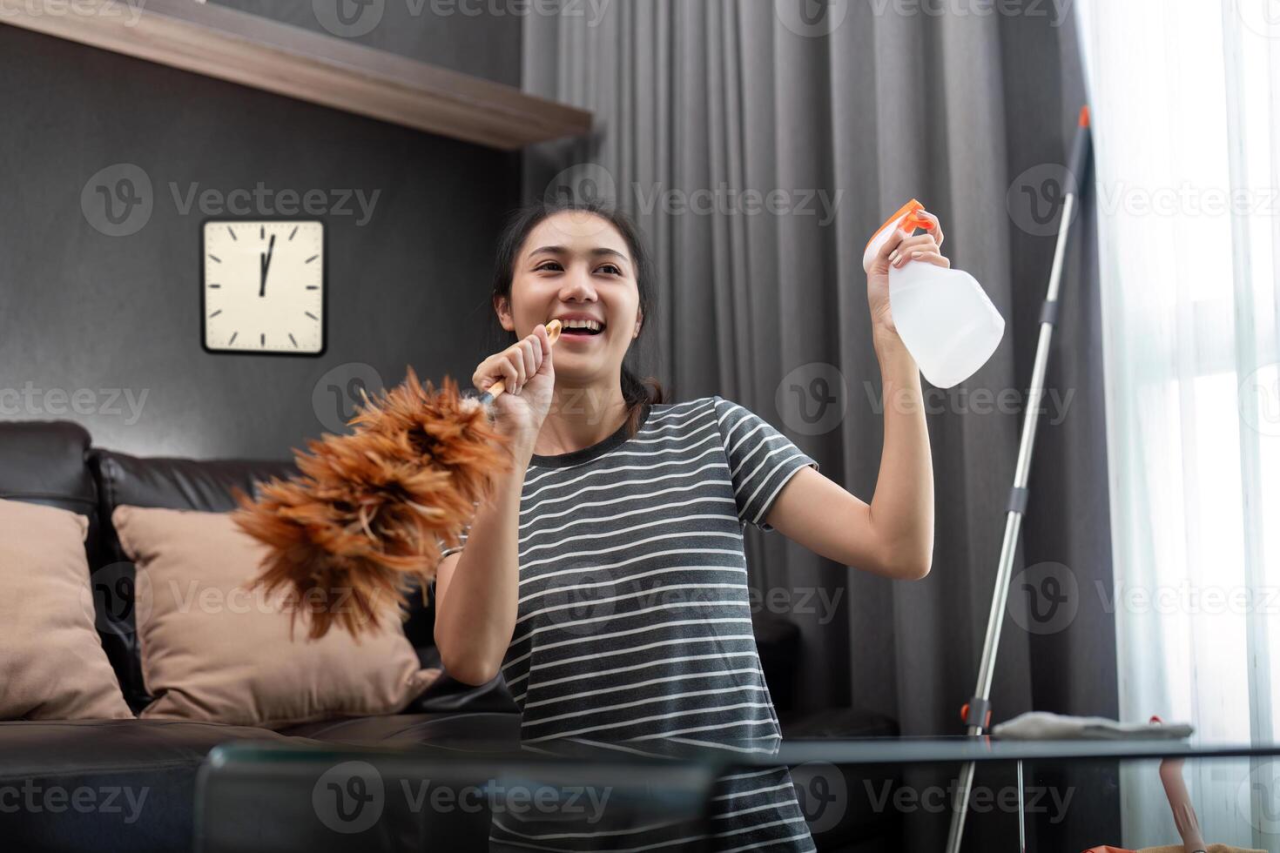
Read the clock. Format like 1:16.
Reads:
12:02
